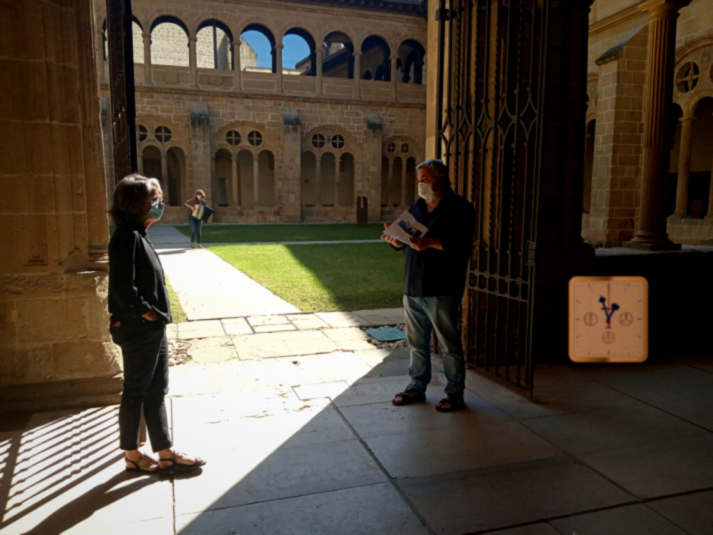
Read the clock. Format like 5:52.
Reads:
12:57
